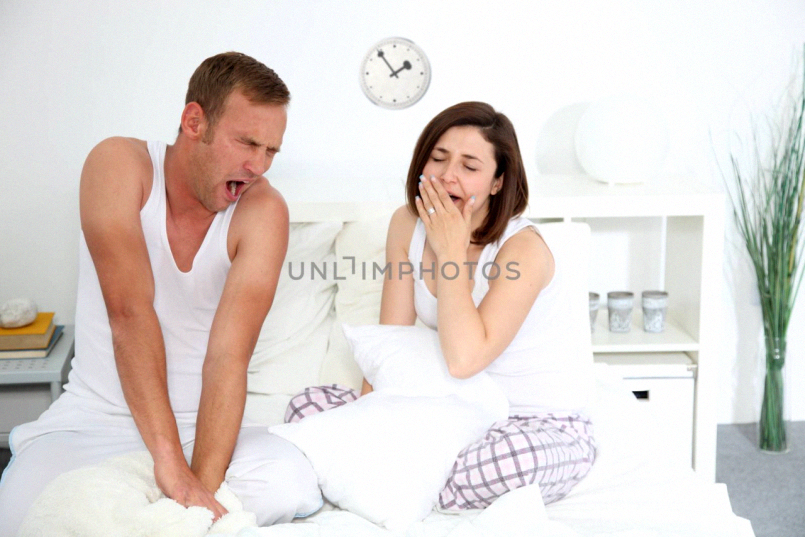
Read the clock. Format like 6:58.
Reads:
1:54
